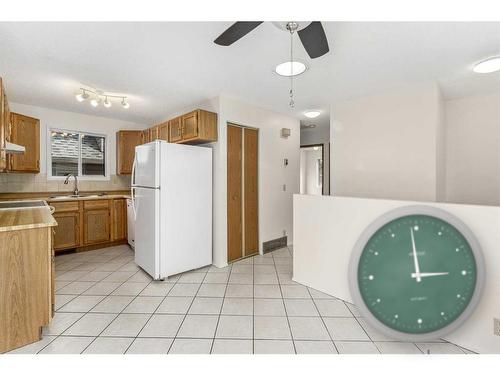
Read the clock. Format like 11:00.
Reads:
2:59
